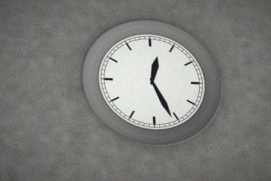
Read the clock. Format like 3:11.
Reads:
12:26
